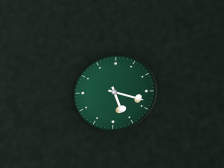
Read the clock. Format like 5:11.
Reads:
5:18
